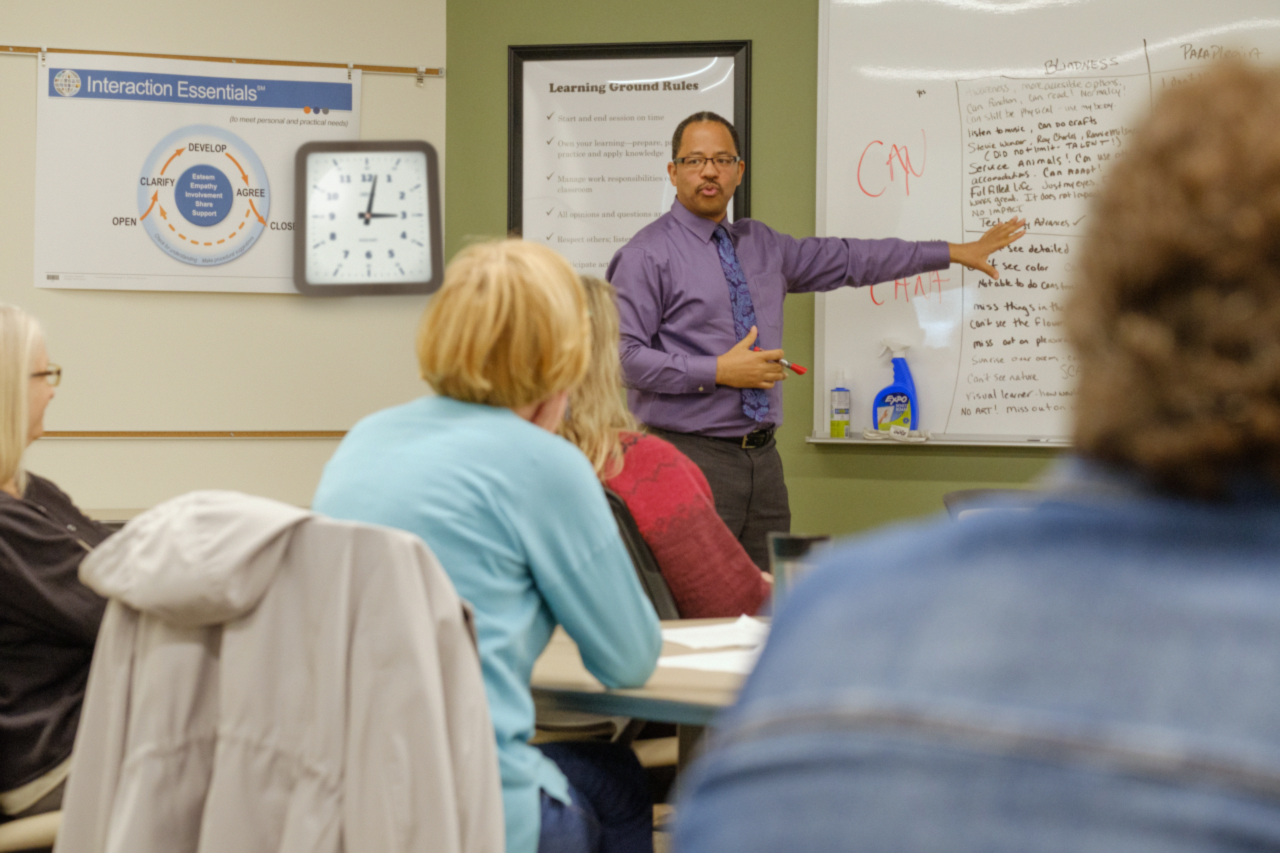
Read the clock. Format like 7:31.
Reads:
3:02
